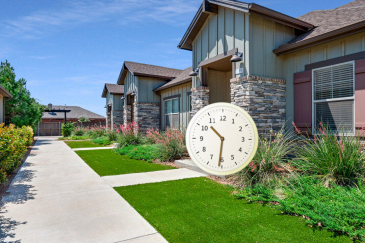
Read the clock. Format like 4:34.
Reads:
10:31
